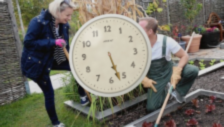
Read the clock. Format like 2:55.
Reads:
5:27
